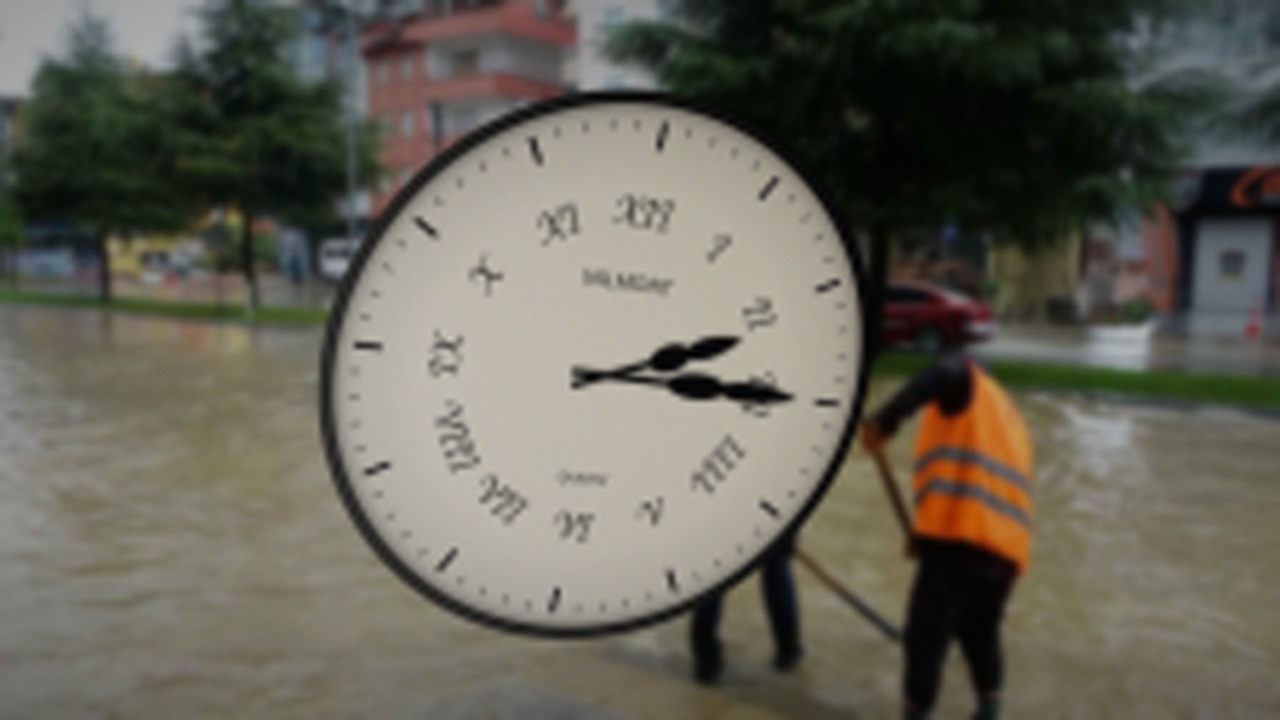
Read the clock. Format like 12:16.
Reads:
2:15
